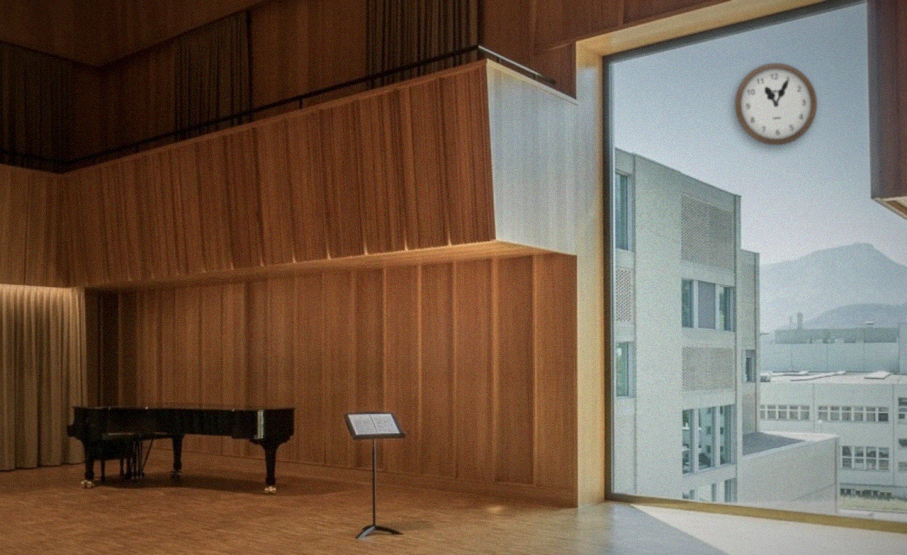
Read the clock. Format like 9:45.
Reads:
11:05
